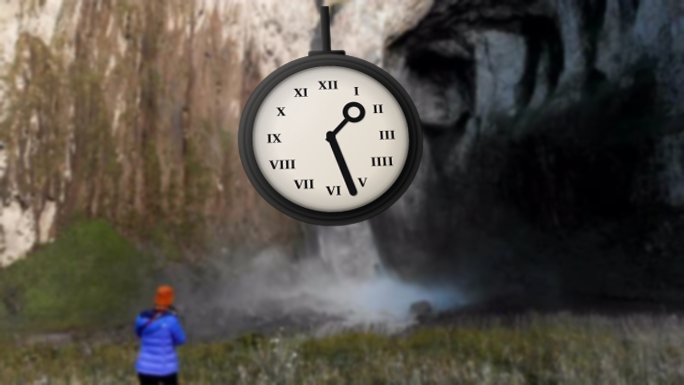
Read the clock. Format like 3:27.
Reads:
1:27
